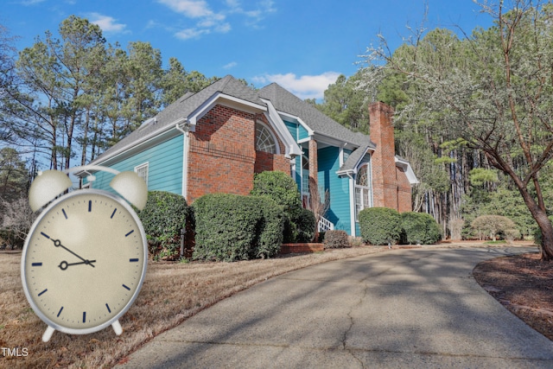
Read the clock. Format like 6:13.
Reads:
8:50
